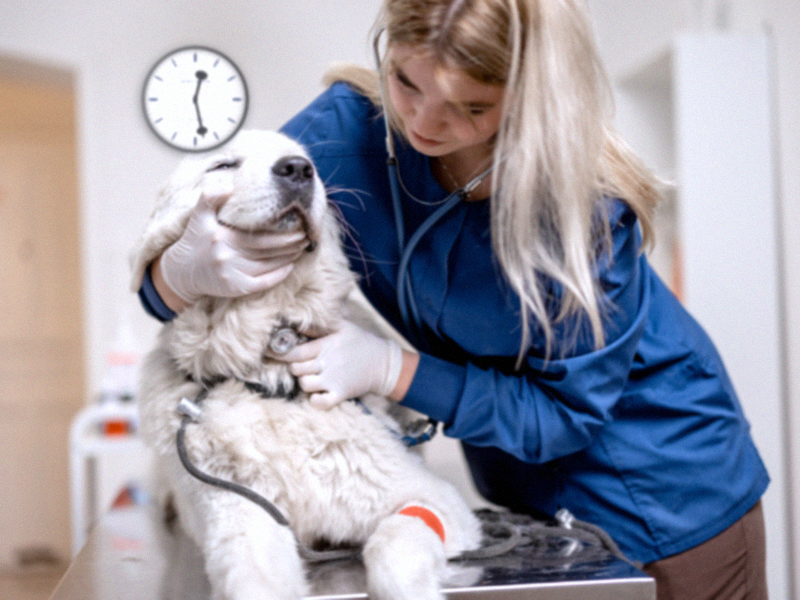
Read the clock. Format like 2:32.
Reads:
12:28
